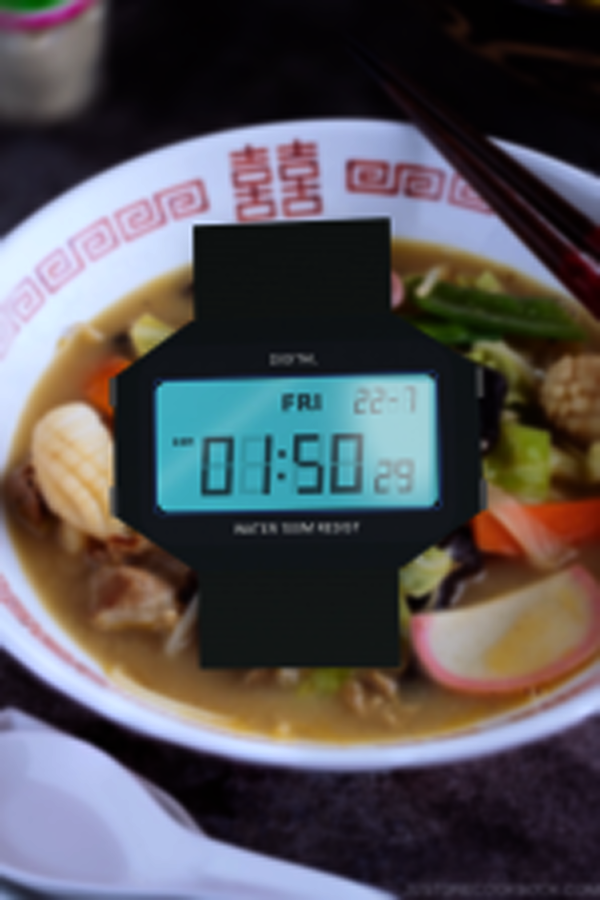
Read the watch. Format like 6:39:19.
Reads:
1:50:29
